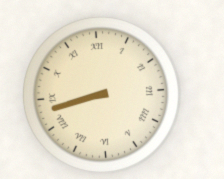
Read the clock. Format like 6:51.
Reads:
8:43
